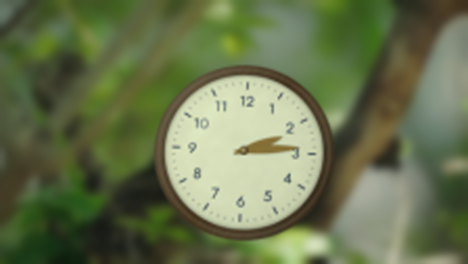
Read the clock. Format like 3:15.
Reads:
2:14
